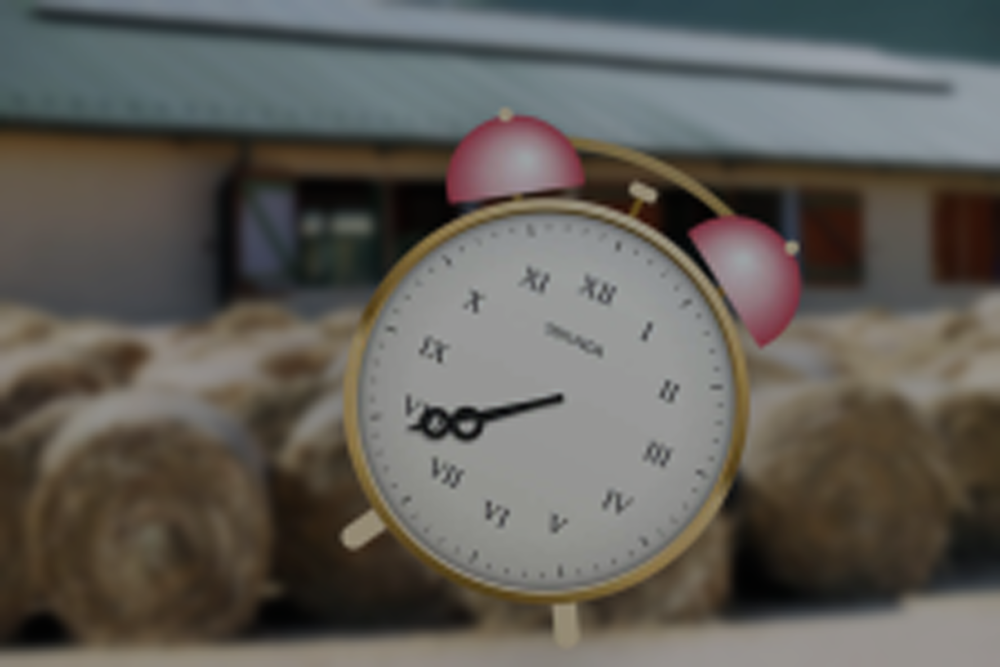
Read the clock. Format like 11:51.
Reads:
7:39
